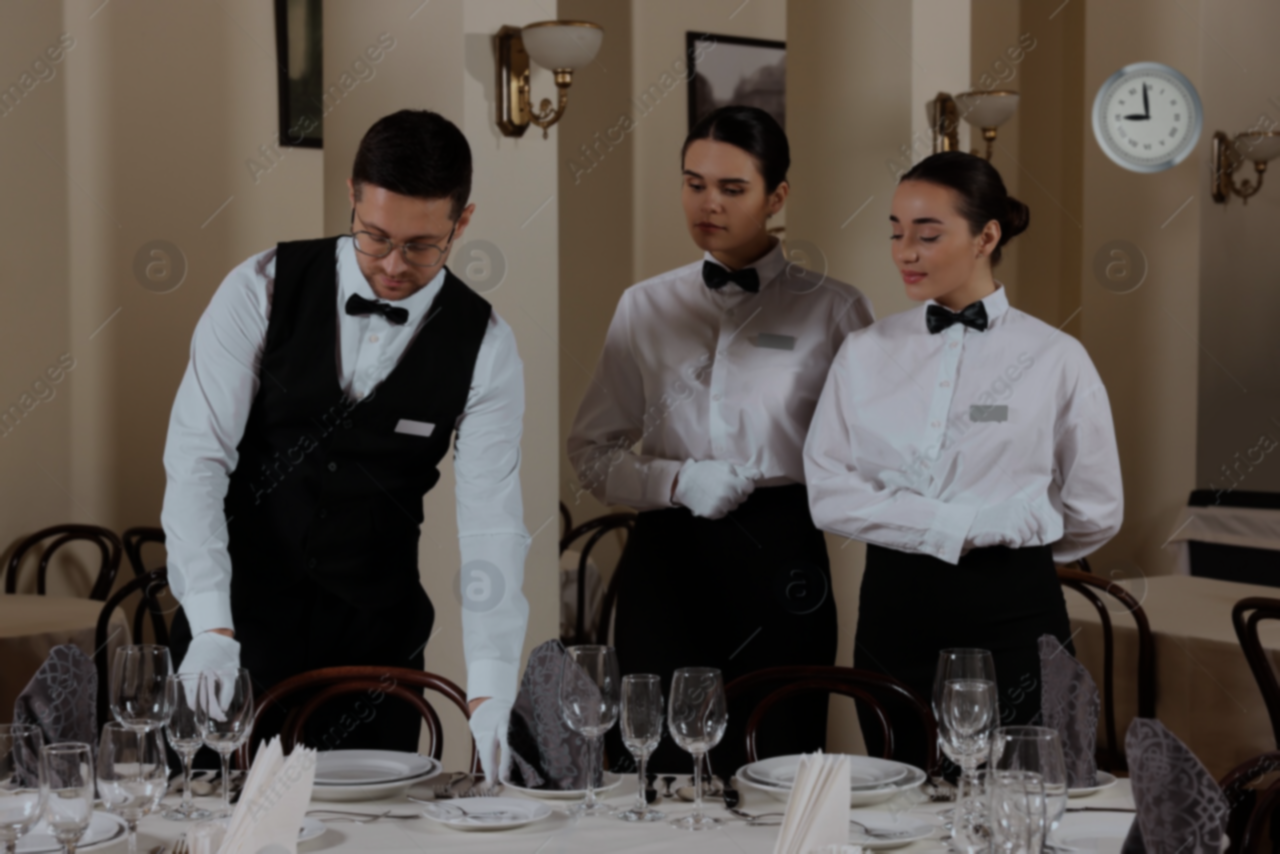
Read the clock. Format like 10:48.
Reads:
8:59
